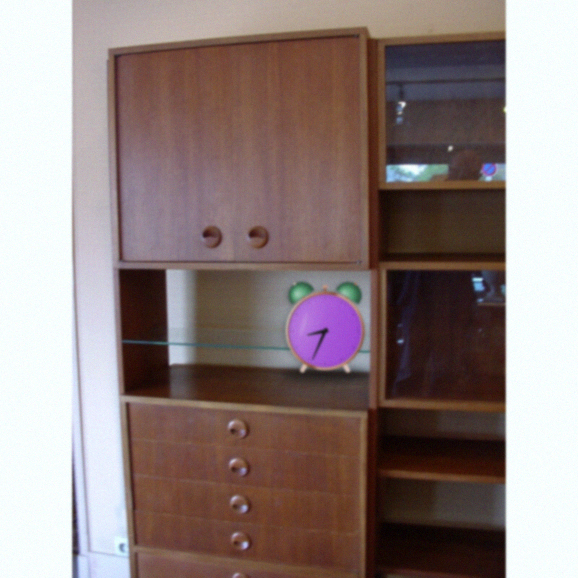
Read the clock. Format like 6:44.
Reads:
8:34
